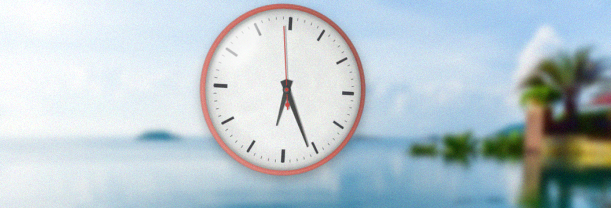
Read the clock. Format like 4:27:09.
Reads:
6:25:59
